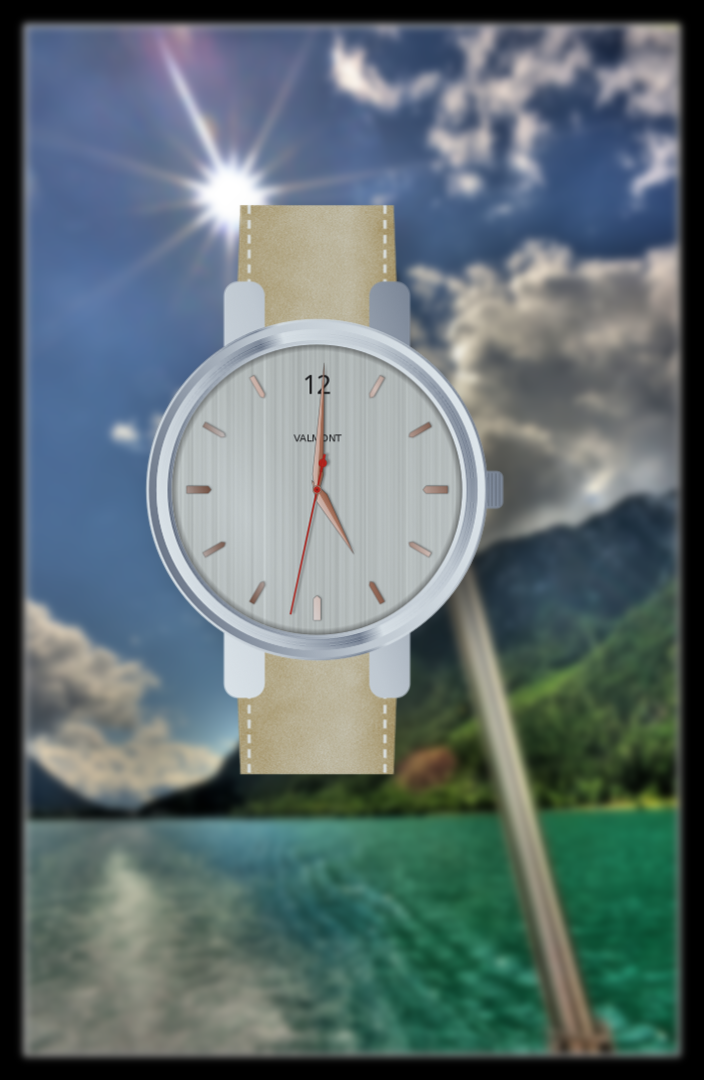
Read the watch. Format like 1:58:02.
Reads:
5:00:32
